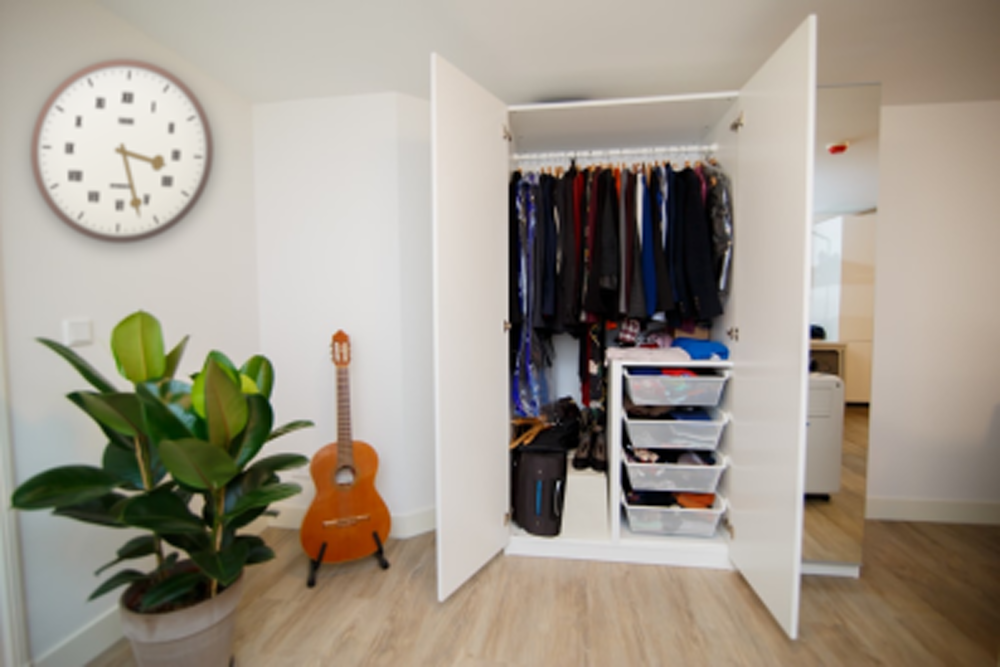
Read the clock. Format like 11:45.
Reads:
3:27
